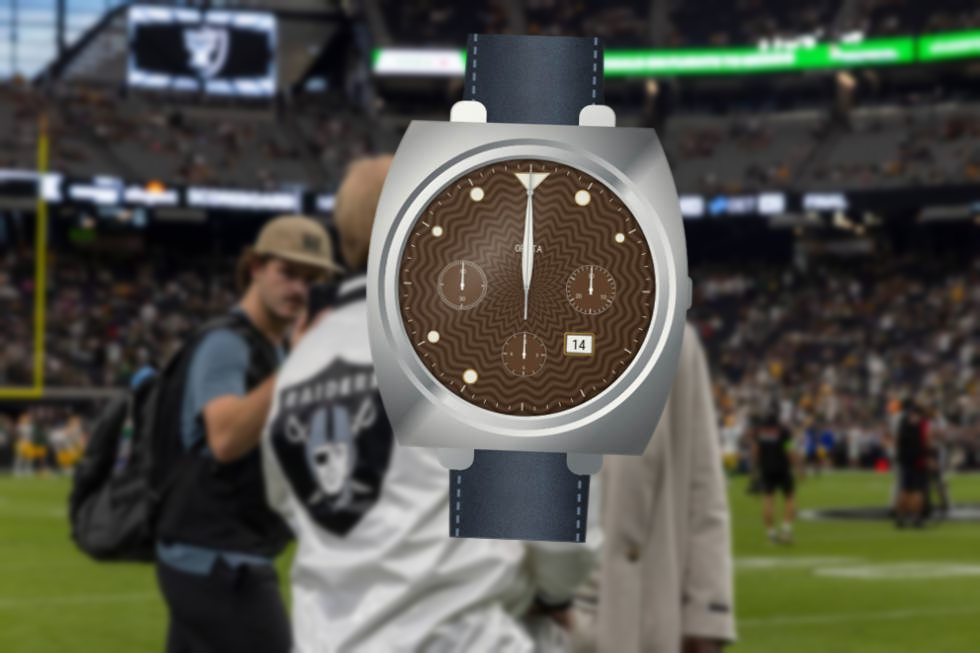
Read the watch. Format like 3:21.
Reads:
12:00
